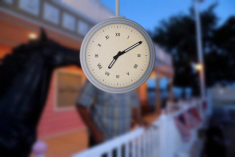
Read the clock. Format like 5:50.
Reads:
7:10
